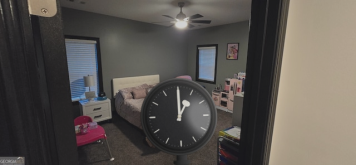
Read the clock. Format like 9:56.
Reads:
1:00
